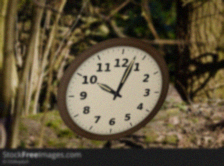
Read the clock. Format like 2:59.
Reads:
10:03
